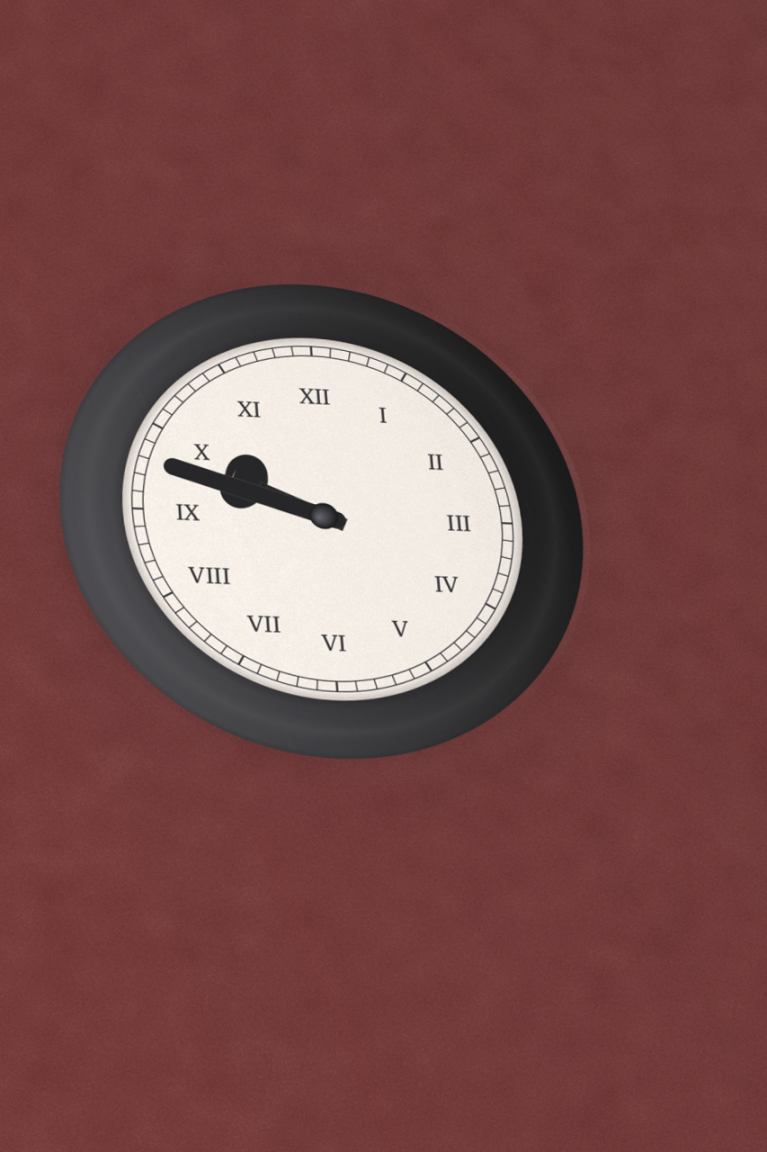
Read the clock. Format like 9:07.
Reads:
9:48
